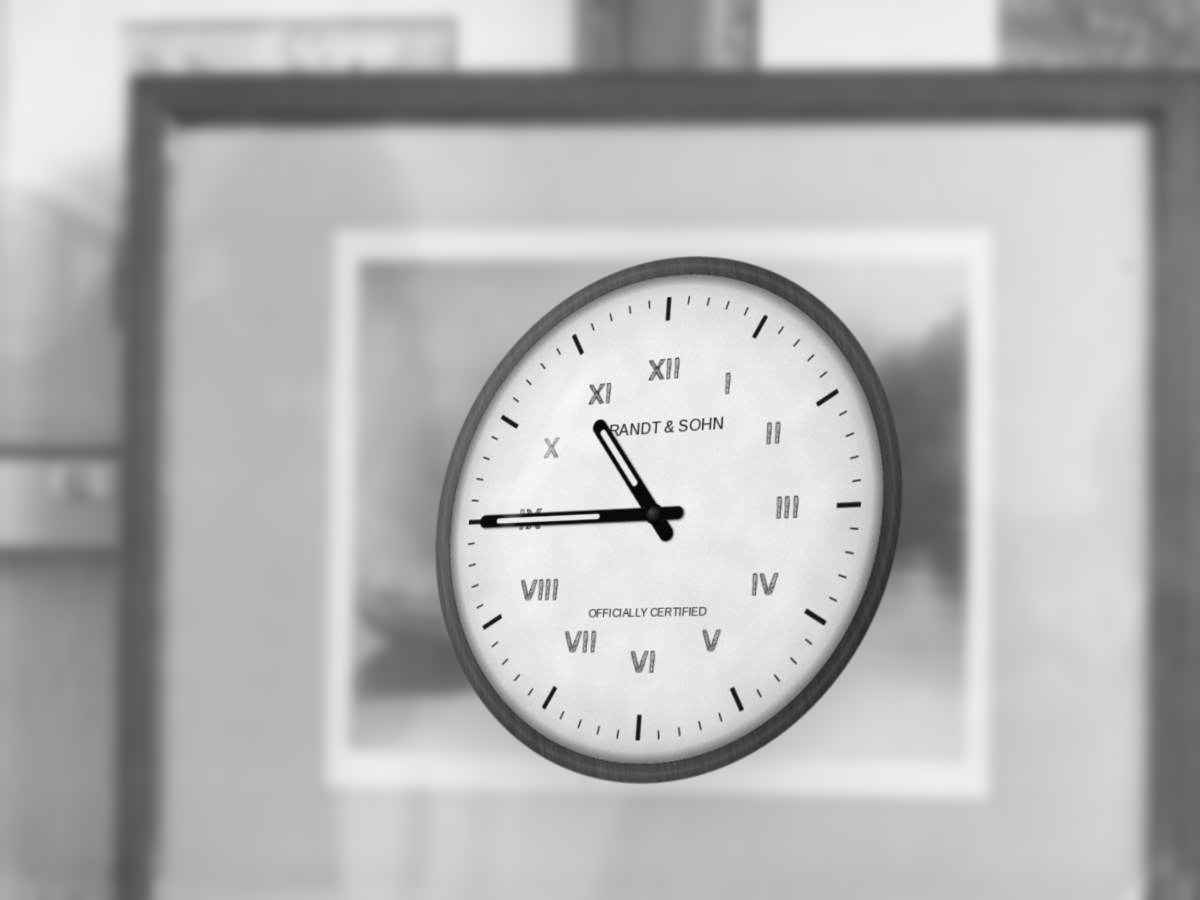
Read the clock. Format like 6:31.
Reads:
10:45
